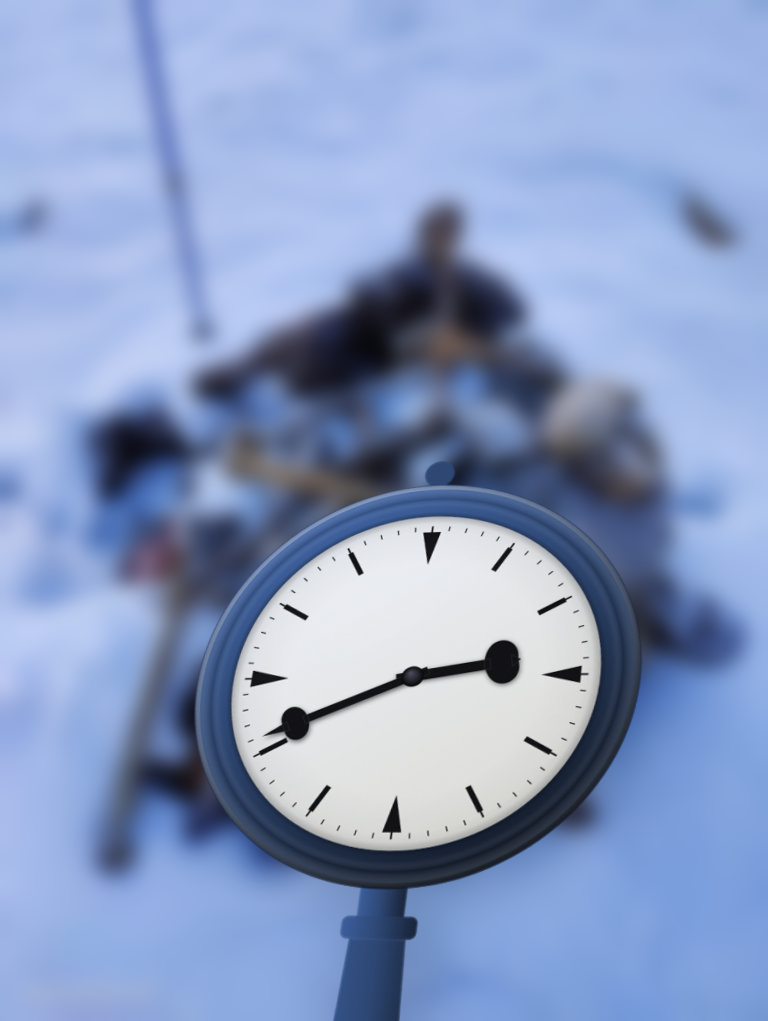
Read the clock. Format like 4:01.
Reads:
2:41
